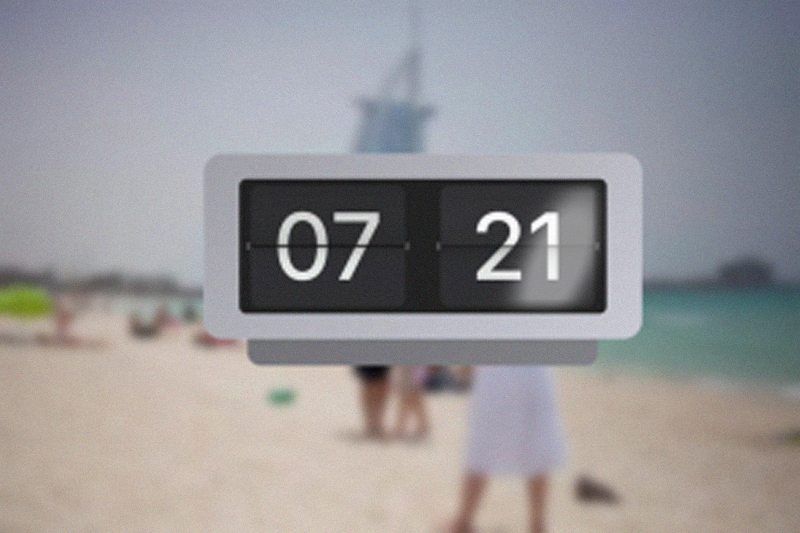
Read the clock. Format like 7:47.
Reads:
7:21
